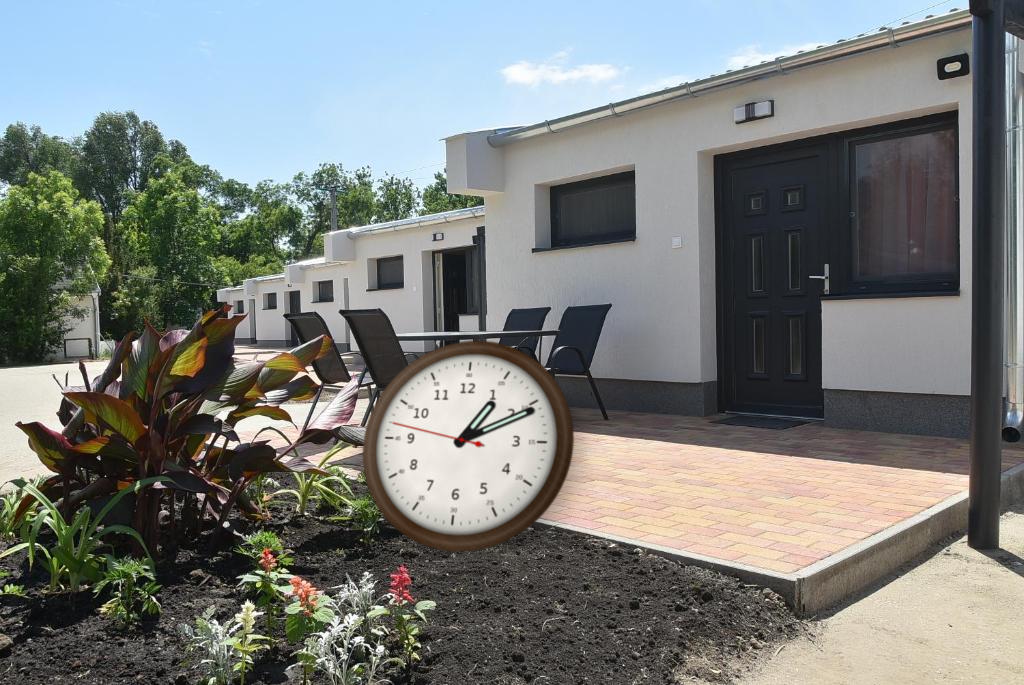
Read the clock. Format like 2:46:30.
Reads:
1:10:47
